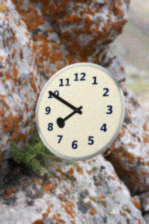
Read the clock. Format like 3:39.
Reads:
7:50
